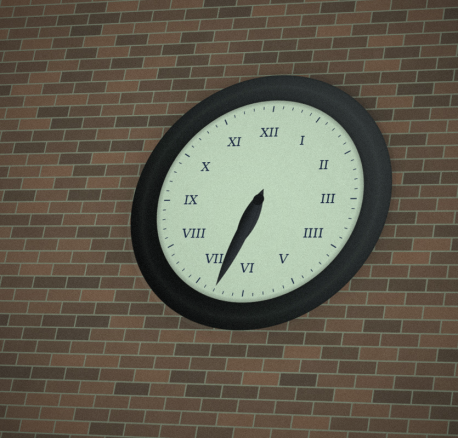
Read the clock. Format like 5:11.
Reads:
6:33
